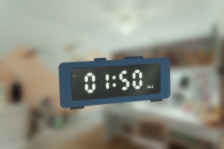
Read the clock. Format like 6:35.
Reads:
1:50
